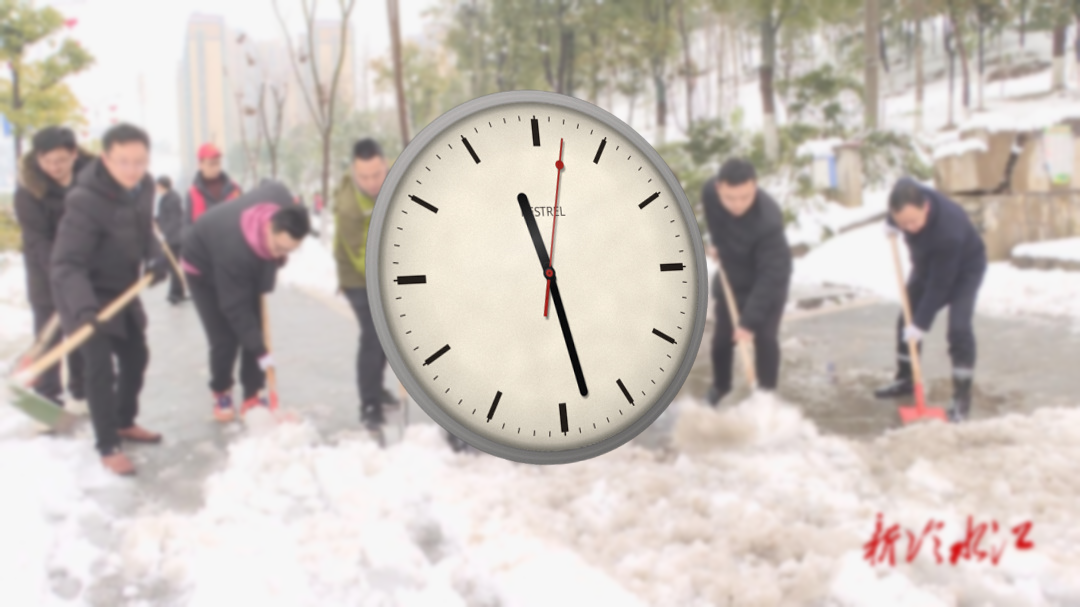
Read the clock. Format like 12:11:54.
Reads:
11:28:02
